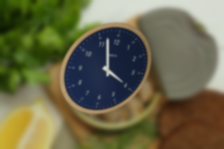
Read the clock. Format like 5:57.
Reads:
3:57
